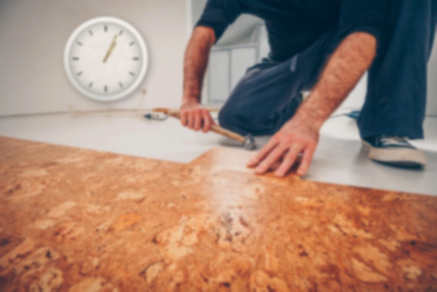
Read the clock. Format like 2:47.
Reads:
1:04
